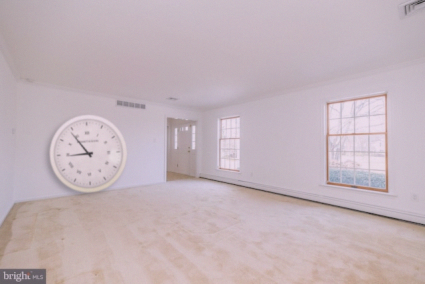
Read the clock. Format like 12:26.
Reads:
8:54
